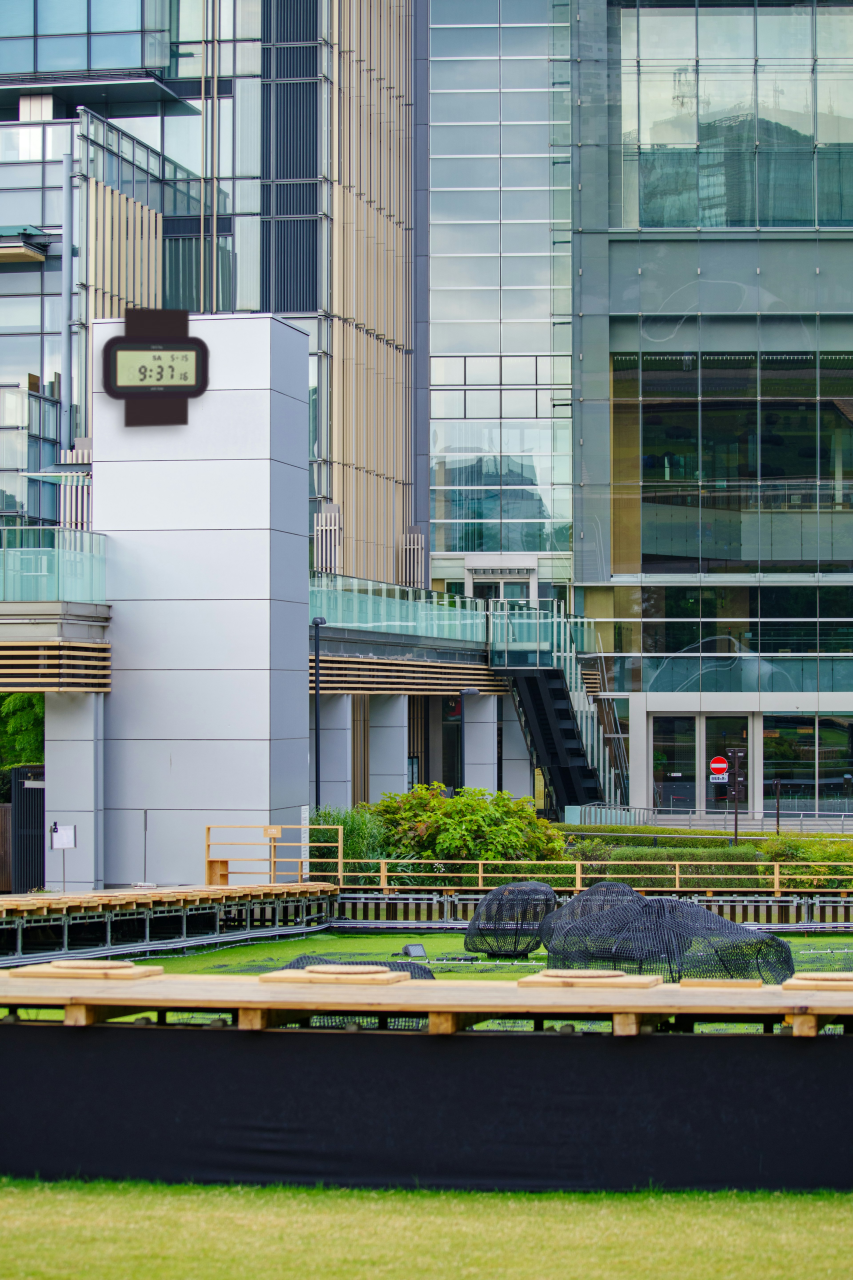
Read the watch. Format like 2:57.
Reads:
9:37
